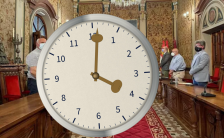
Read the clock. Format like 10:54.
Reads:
4:01
